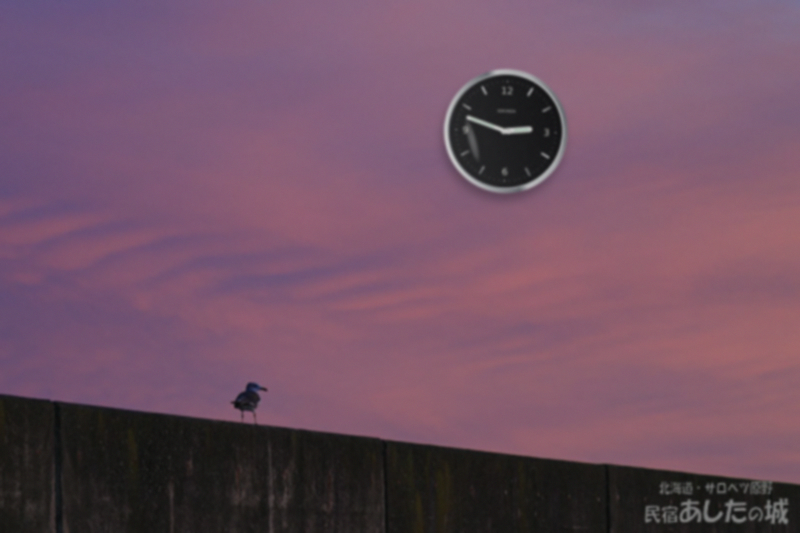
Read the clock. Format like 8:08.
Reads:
2:48
